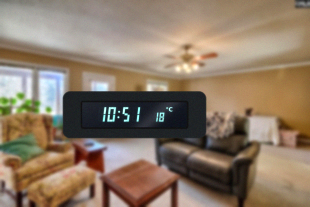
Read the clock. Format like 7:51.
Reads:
10:51
